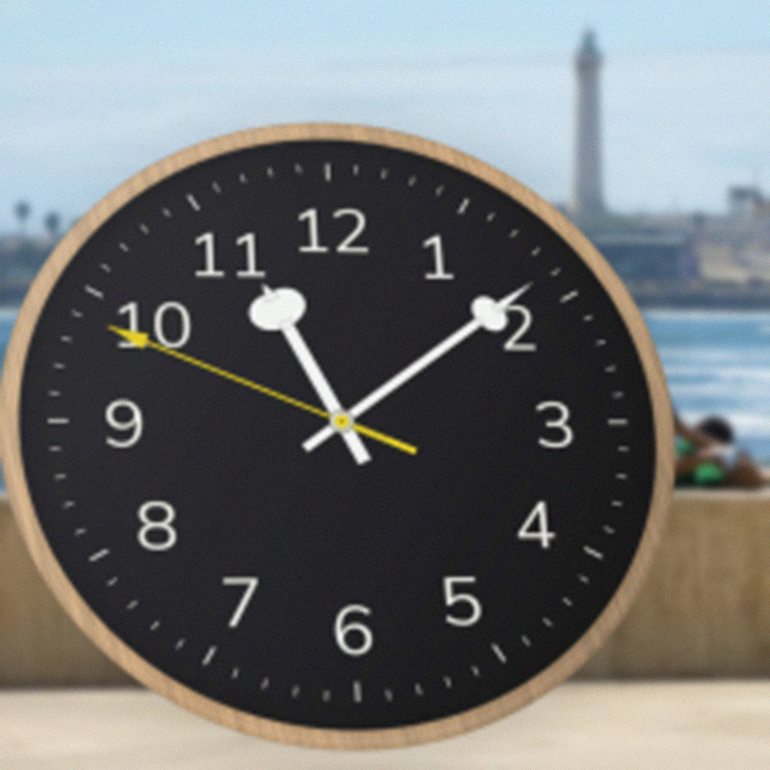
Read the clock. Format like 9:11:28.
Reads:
11:08:49
